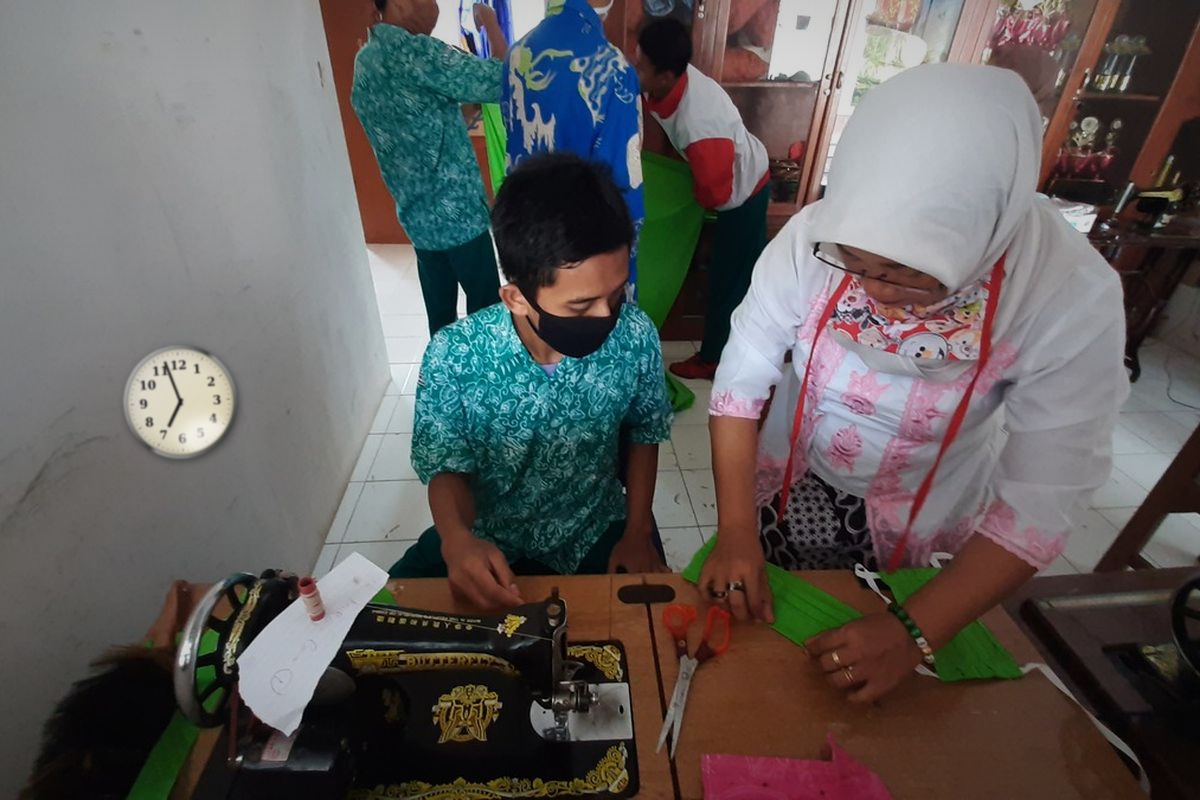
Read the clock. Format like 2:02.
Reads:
6:57
